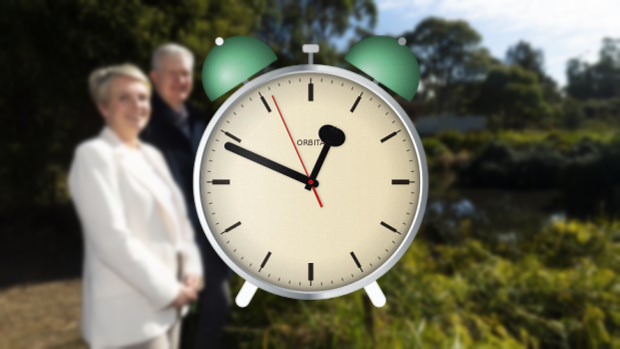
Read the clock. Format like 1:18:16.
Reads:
12:48:56
